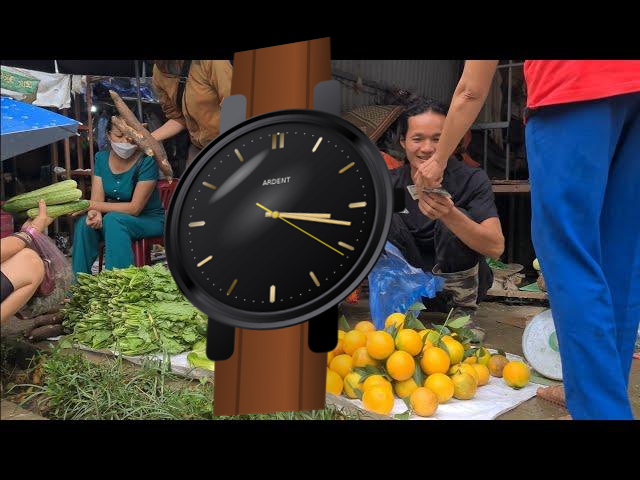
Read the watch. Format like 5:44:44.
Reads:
3:17:21
